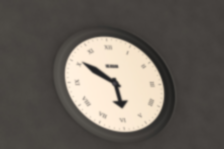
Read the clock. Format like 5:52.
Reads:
5:51
